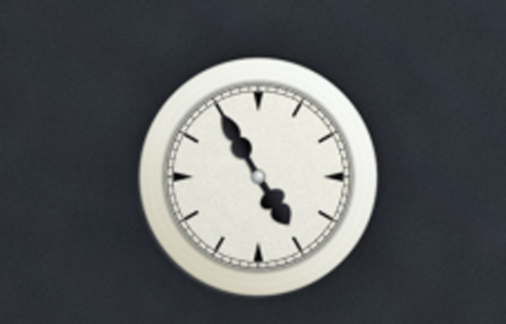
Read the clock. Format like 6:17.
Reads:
4:55
